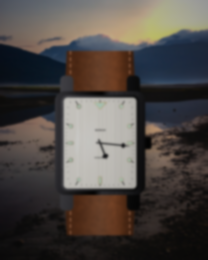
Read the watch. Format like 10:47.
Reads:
5:16
